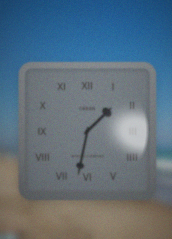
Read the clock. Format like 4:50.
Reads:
1:32
